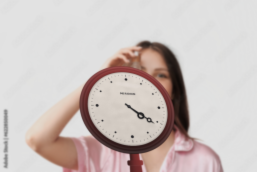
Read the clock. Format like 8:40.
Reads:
4:21
